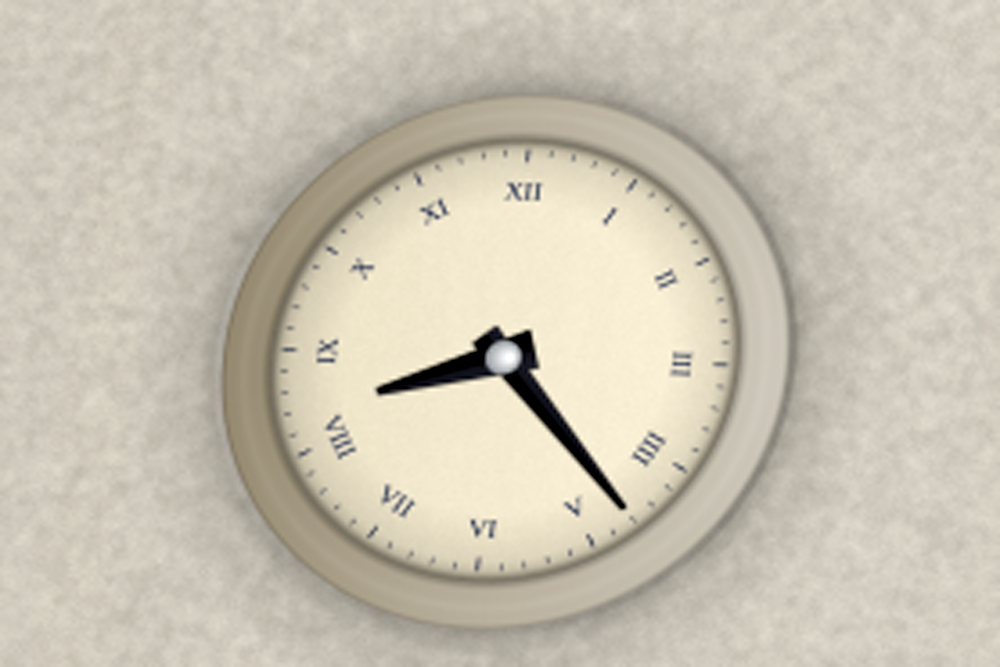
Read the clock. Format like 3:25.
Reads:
8:23
